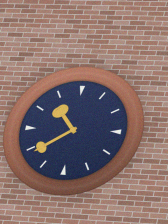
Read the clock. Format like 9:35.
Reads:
10:39
